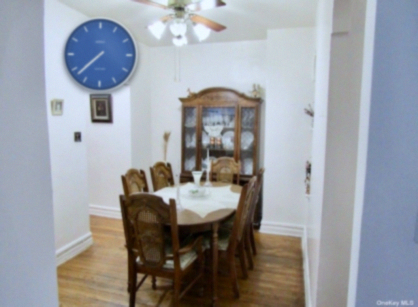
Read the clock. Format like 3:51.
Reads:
7:38
